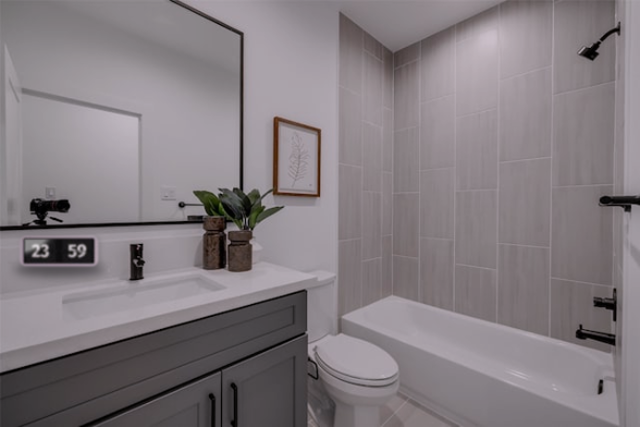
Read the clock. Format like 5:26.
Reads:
23:59
